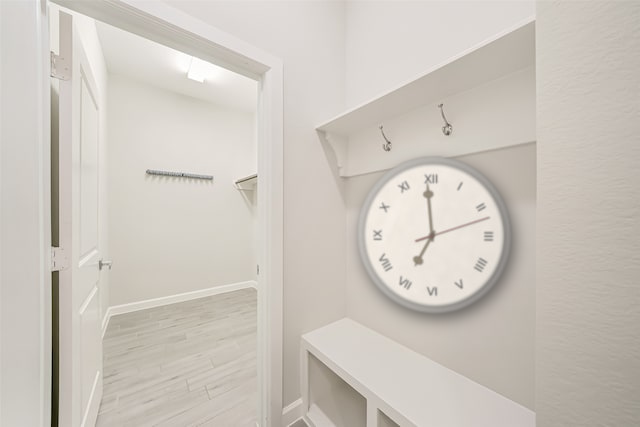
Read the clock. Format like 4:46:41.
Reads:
6:59:12
